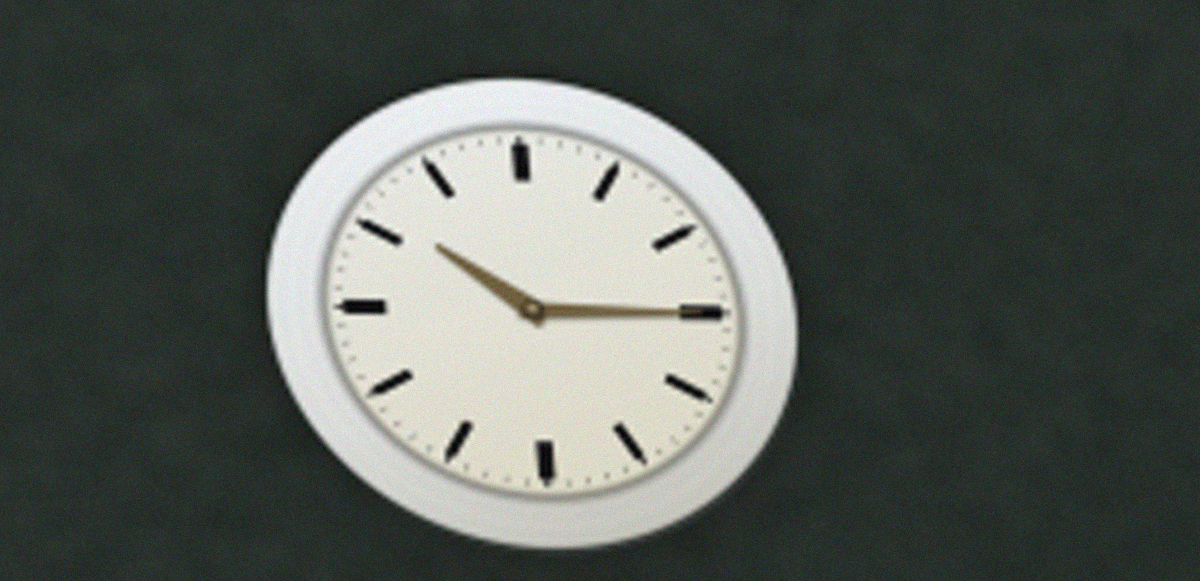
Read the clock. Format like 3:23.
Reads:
10:15
